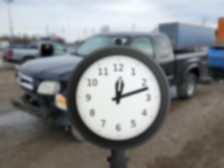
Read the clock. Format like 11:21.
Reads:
12:12
